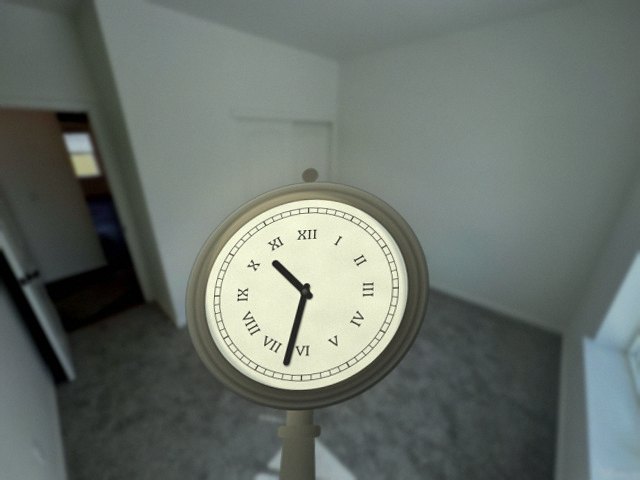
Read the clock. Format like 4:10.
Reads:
10:32
